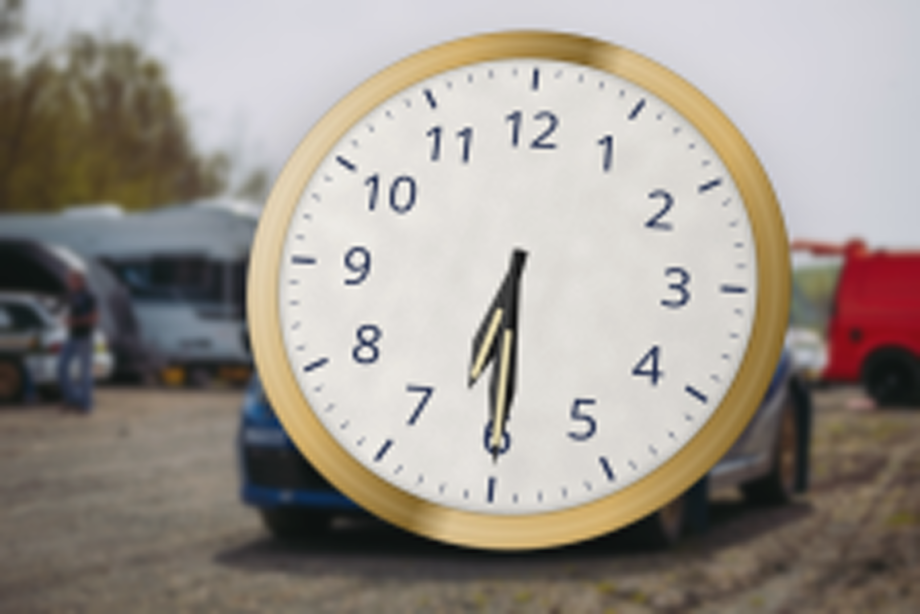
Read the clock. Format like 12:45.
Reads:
6:30
